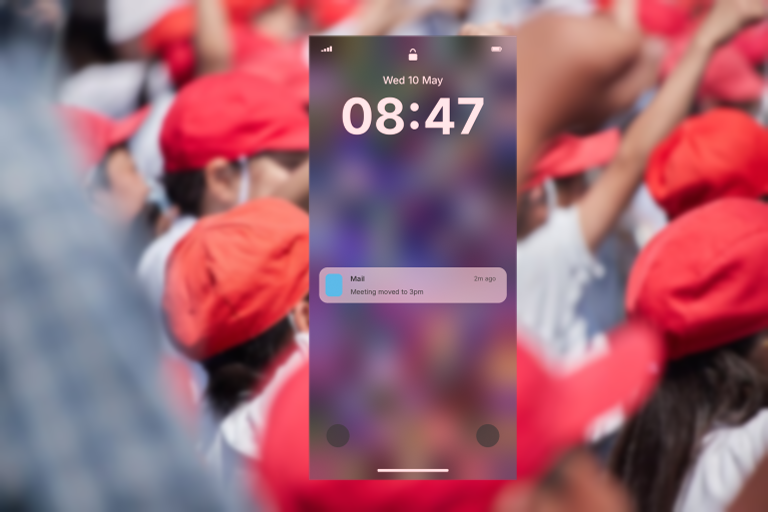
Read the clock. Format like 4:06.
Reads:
8:47
